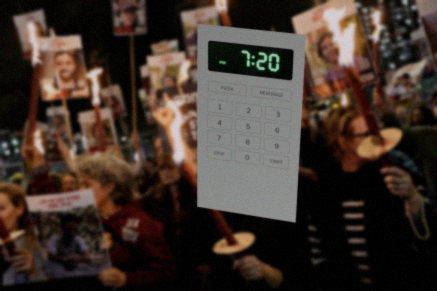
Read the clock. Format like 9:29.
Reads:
7:20
